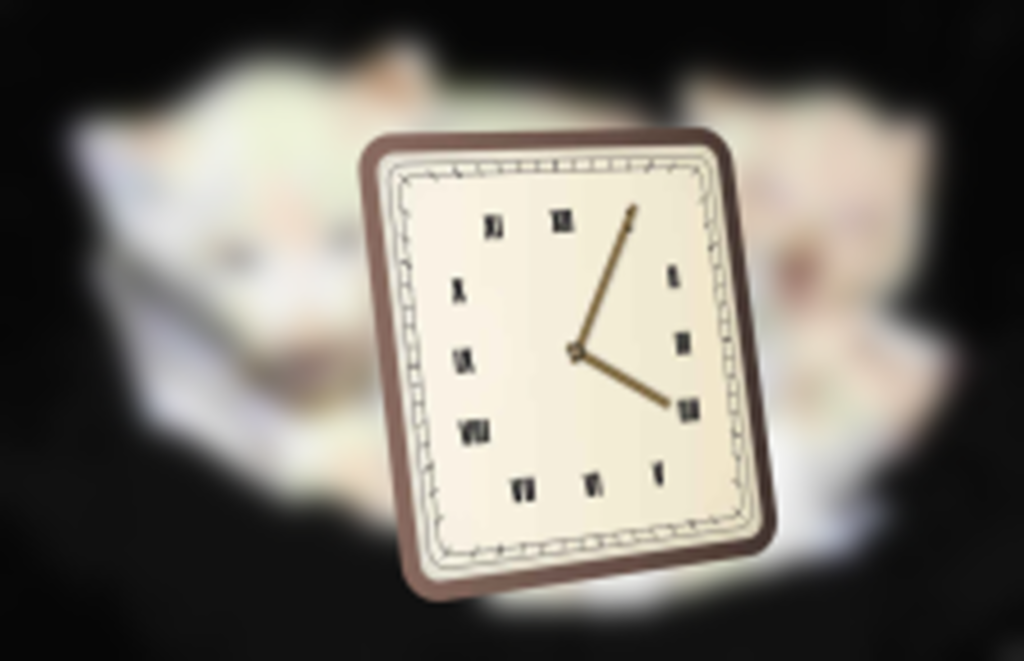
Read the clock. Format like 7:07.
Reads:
4:05
